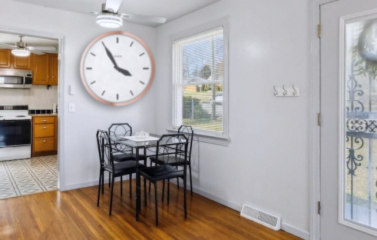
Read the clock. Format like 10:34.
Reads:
3:55
